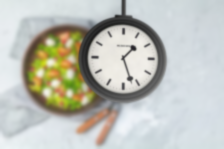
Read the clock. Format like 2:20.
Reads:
1:27
